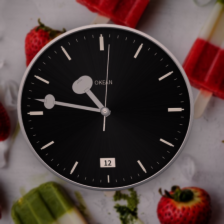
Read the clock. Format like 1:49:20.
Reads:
10:47:01
